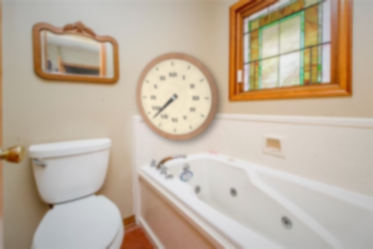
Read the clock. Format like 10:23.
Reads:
7:38
